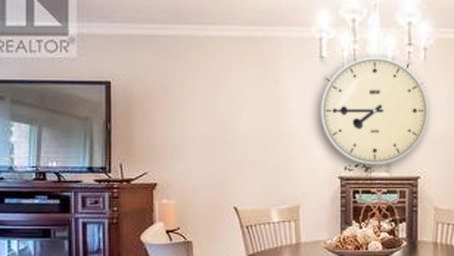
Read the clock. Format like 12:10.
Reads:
7:45
